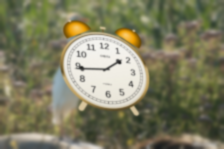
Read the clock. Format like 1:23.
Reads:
1:44
